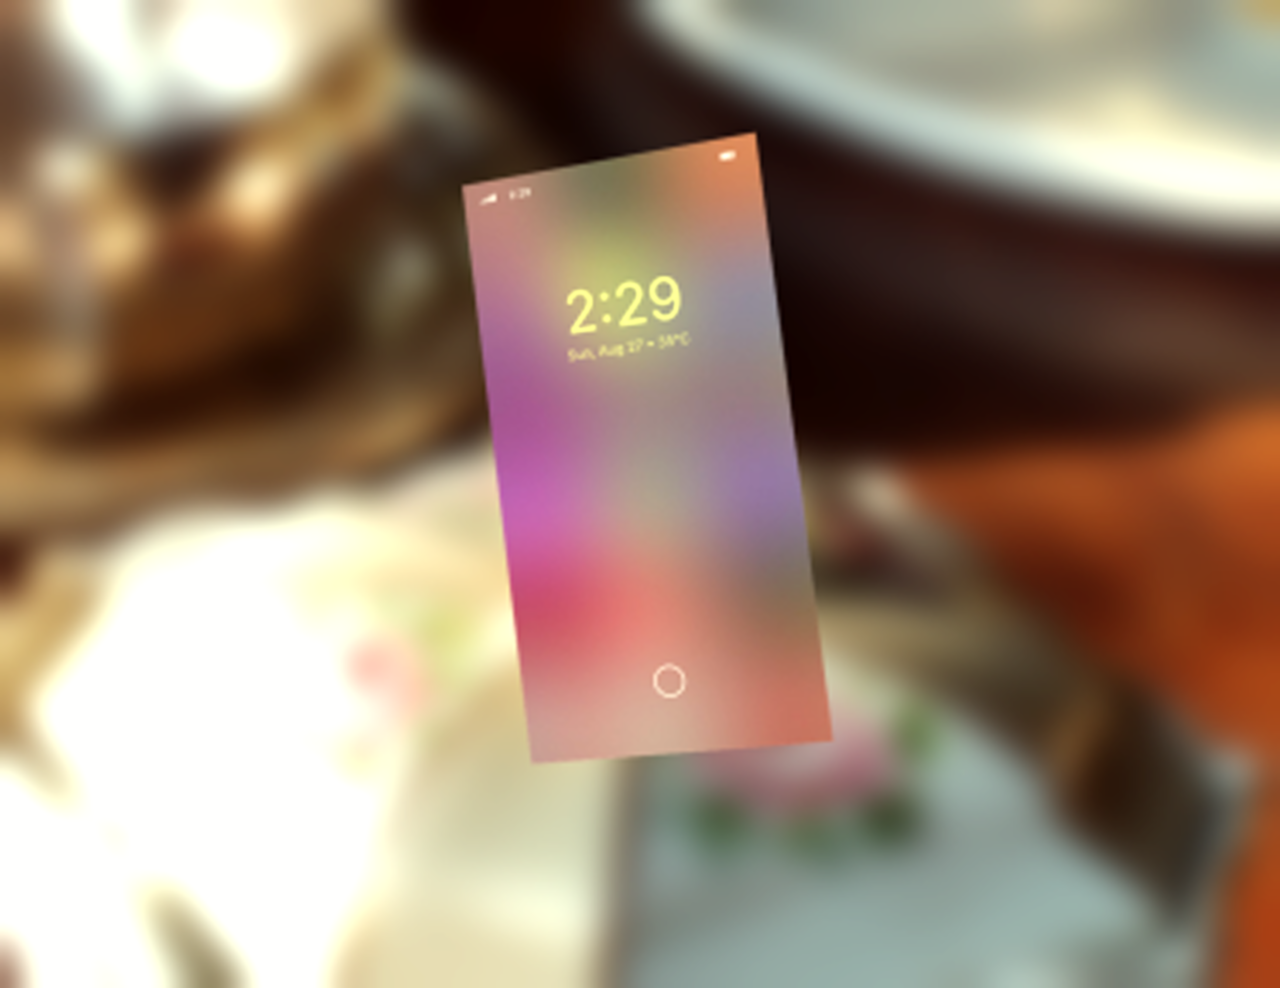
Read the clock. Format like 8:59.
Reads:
2:29
